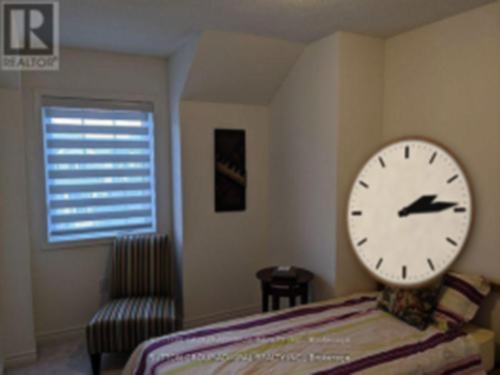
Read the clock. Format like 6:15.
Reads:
2:14
